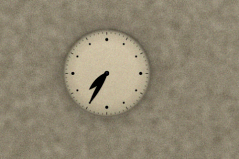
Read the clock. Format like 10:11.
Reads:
7:35
